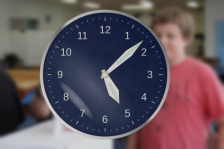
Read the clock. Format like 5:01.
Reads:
5:08
